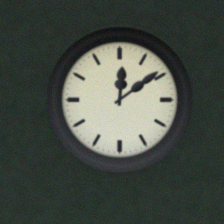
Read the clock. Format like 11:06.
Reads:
12:09
